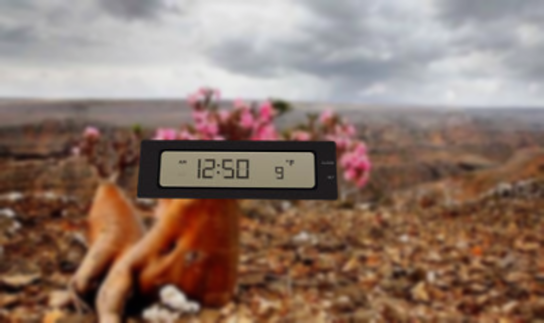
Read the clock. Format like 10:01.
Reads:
12:50
